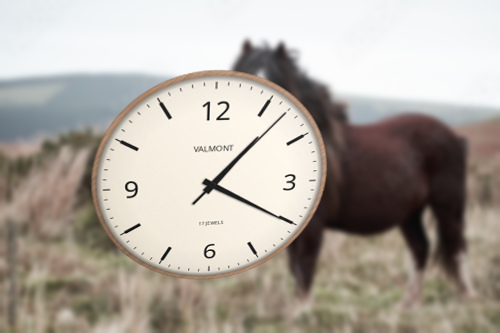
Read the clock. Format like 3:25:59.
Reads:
1:20:07
